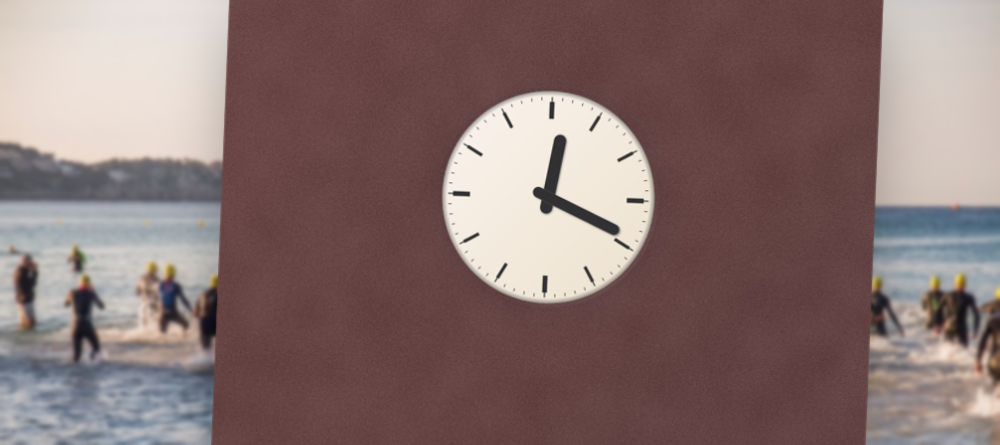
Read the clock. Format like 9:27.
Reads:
12:19
